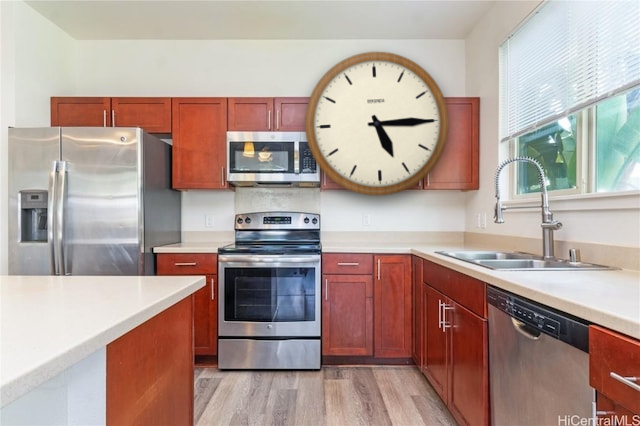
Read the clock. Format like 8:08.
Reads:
5:15
